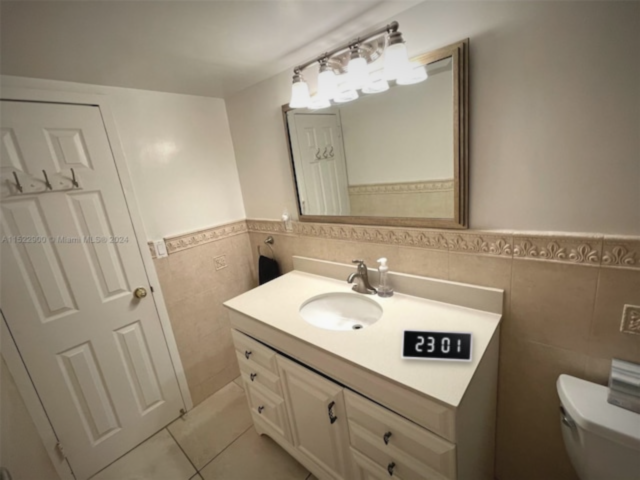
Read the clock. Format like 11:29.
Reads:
23:01
